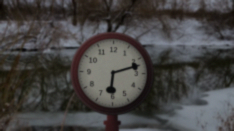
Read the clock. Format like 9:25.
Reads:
6:12
